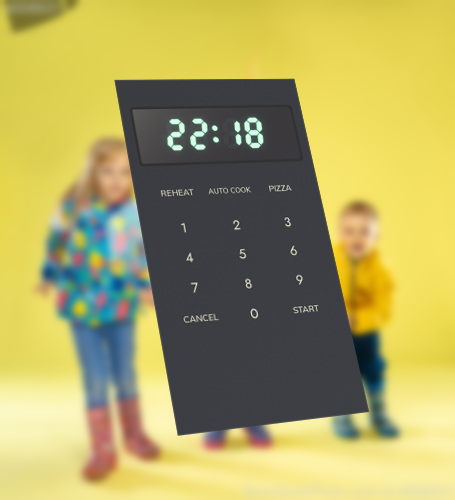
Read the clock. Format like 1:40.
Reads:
22:18
